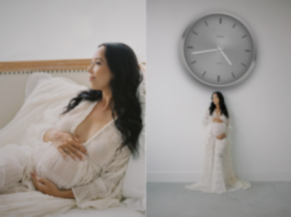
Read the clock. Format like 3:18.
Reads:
4:43
